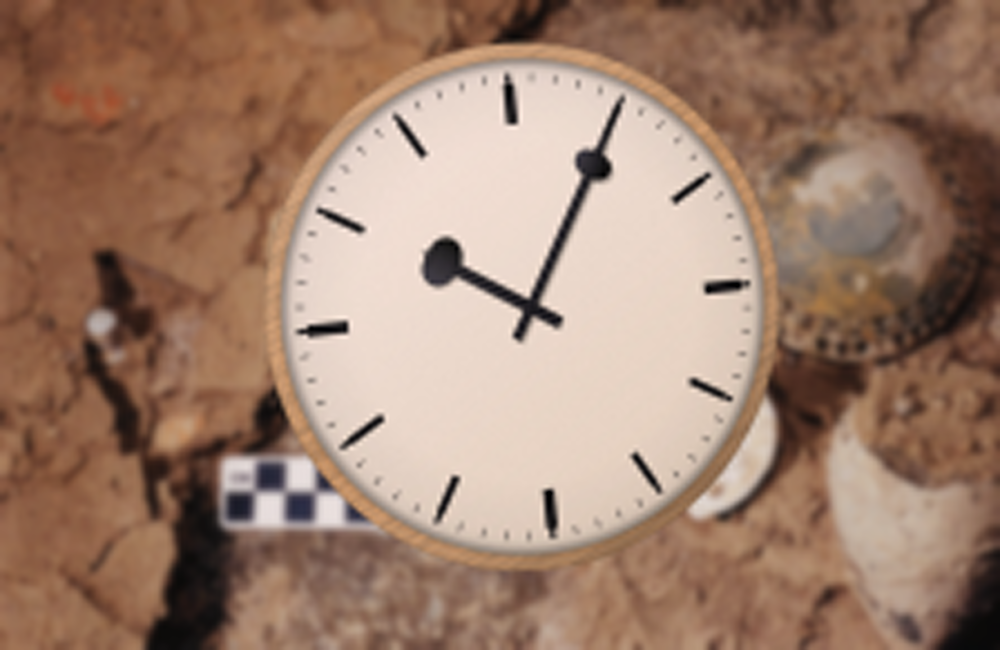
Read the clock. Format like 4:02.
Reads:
10:05
